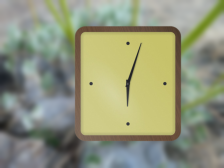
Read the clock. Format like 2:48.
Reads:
6:03
